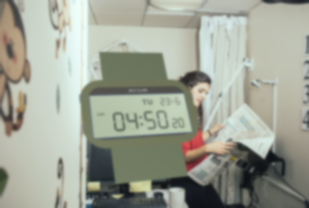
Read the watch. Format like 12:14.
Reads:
4:50
